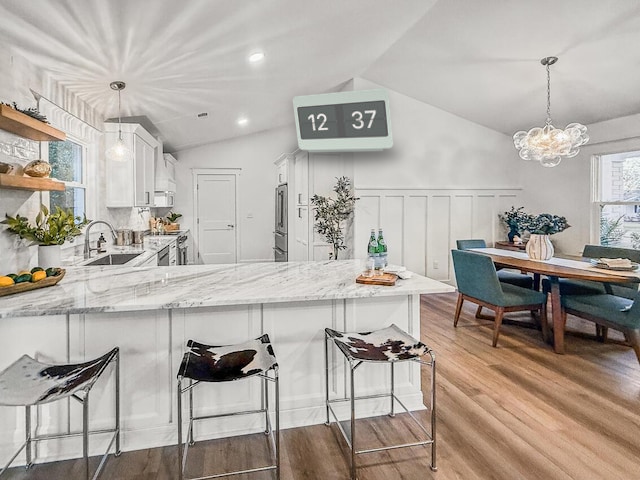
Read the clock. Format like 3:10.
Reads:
12:37
